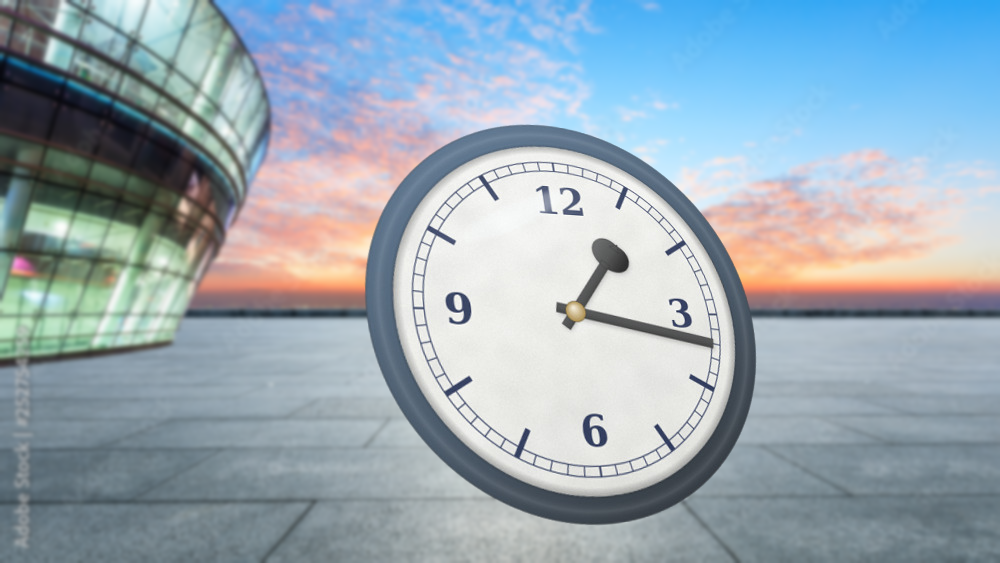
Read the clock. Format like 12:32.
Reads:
1:17
